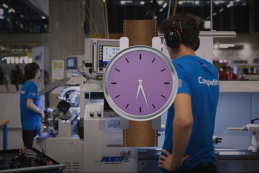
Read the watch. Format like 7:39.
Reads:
6:27
